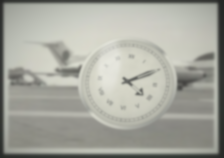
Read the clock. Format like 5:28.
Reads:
4:10
